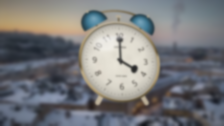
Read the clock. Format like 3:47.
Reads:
4:00
